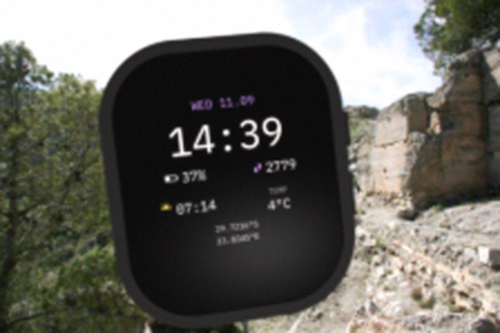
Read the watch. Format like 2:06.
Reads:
14:39
